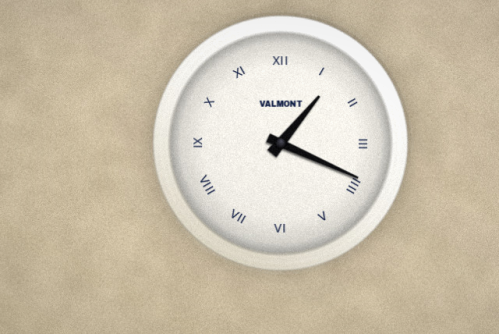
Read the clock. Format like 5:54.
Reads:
1:19
